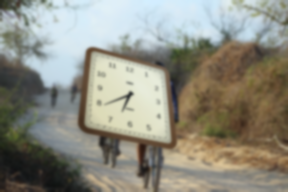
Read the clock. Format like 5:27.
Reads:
6:39
